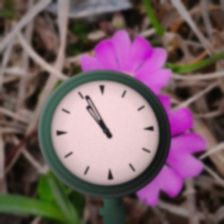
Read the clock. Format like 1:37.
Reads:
10:56
